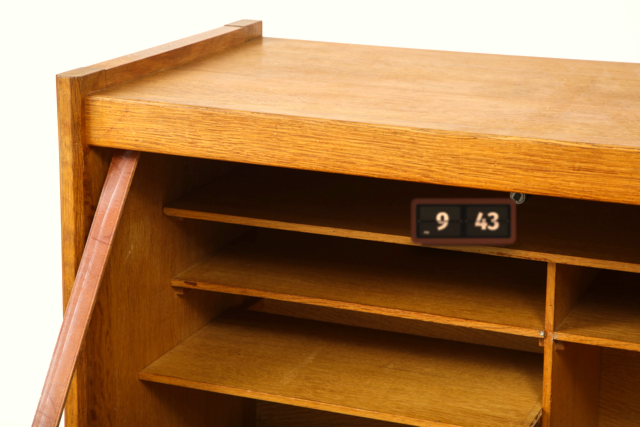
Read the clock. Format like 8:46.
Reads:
9:43
